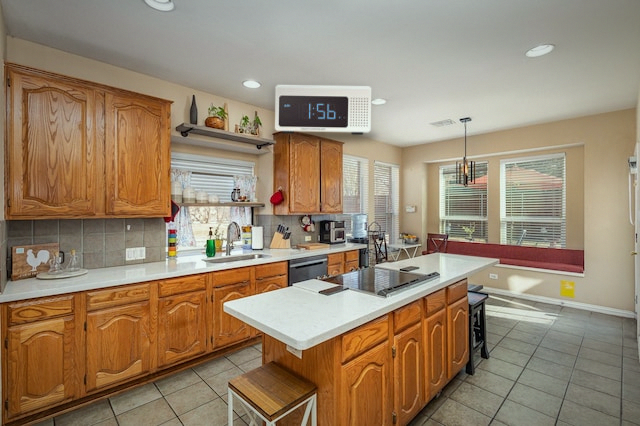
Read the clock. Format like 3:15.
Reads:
1:56
